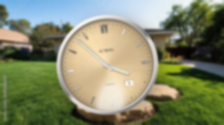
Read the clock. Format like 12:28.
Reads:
3:53
